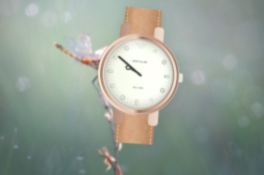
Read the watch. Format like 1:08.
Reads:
9:51
